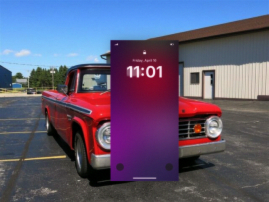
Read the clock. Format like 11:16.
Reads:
11:01
